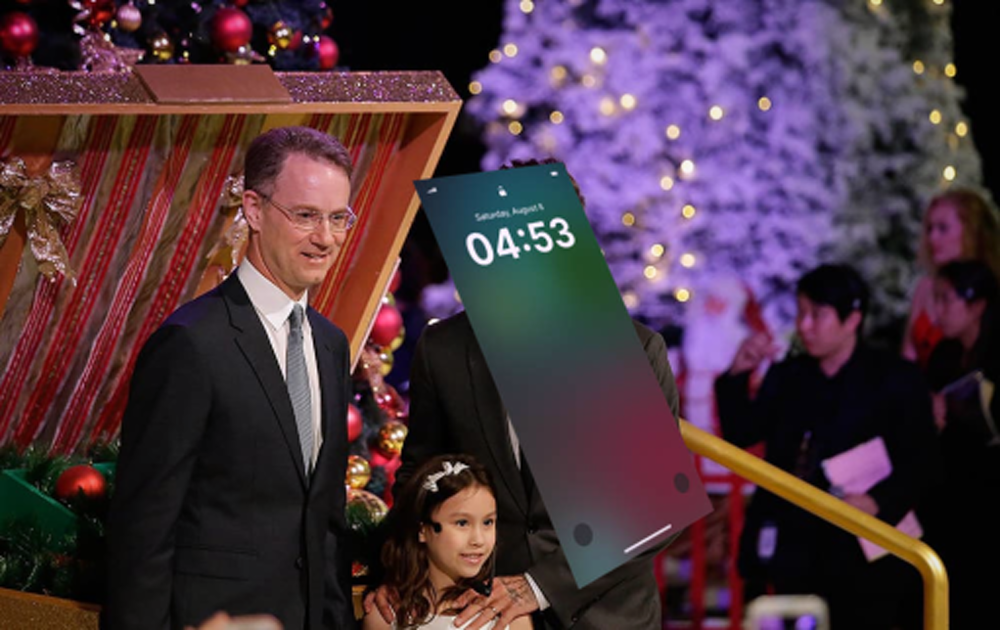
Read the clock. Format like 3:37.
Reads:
4:53
